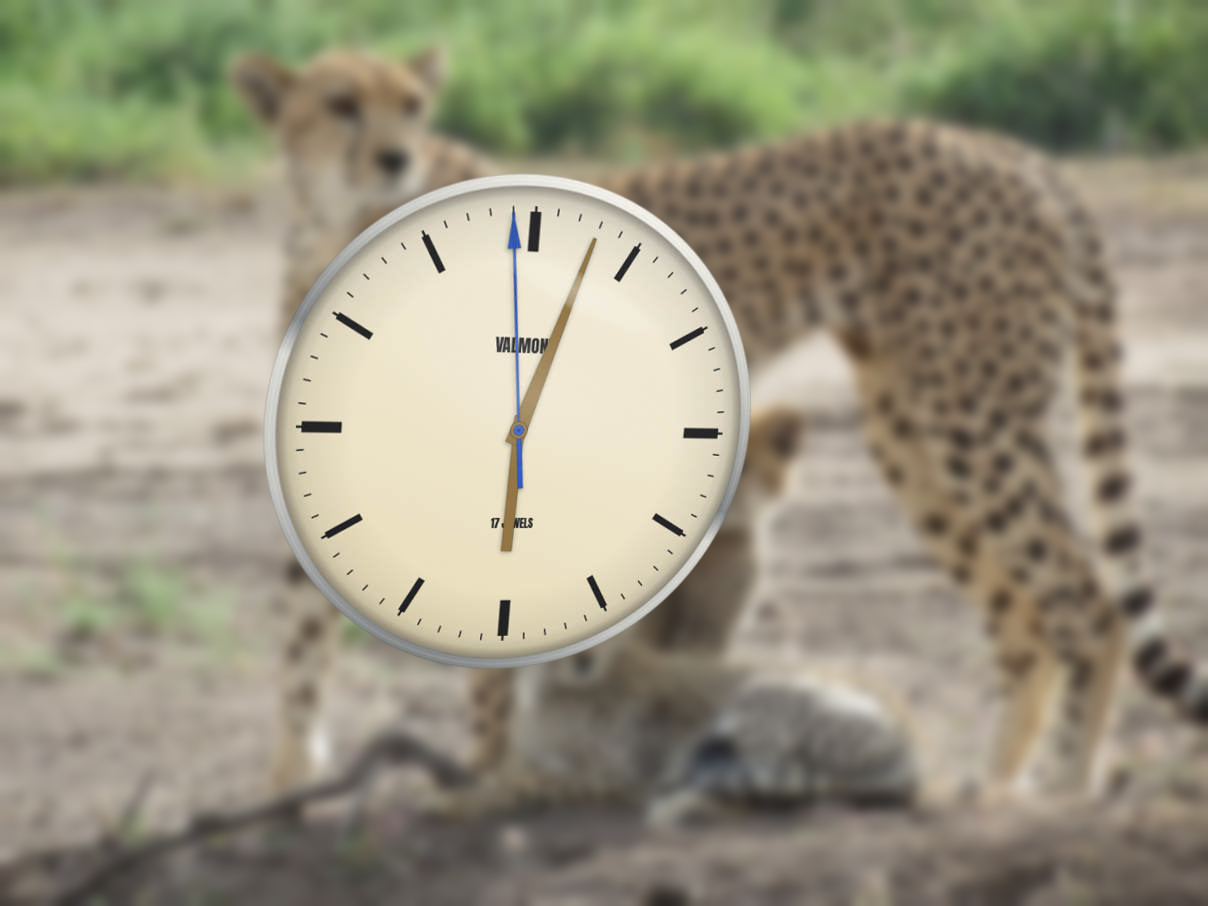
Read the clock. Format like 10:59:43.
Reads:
6:02:59
